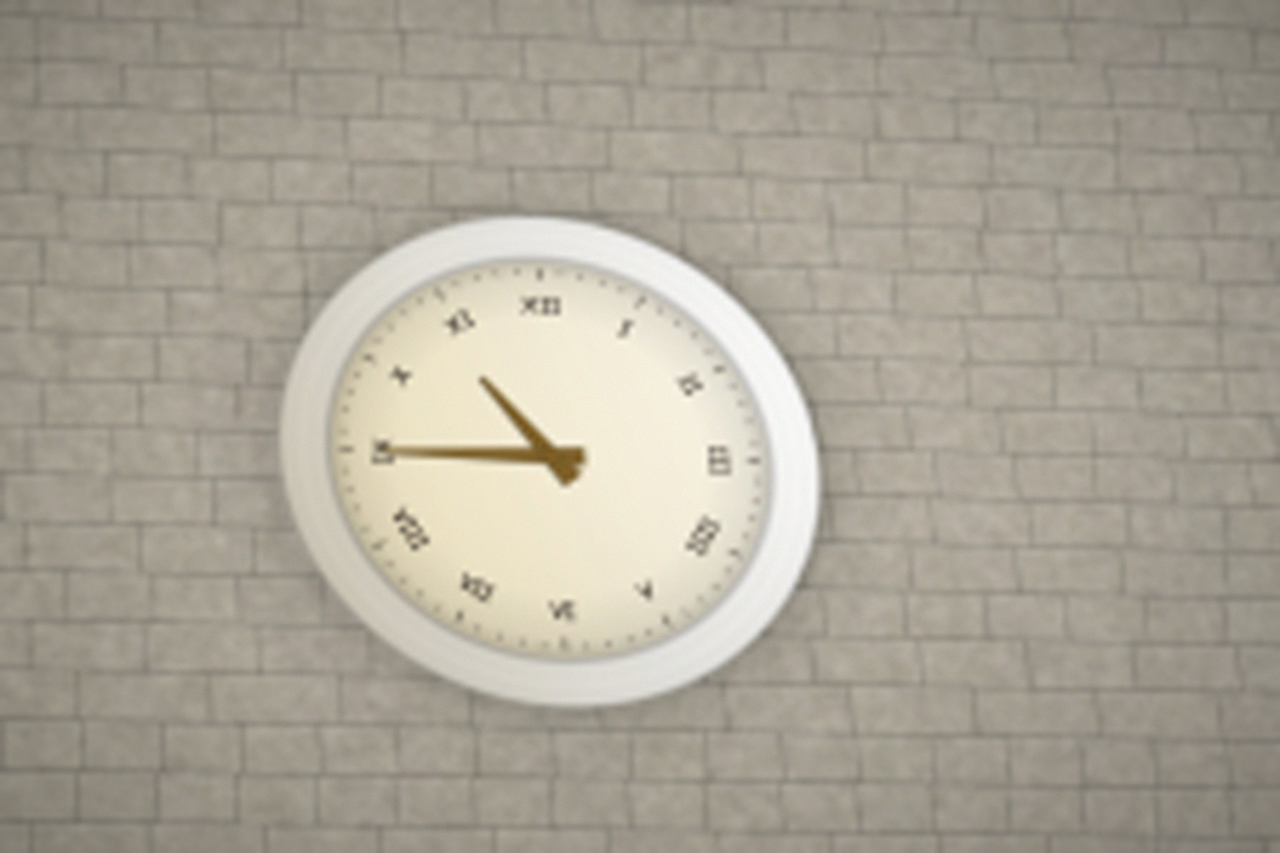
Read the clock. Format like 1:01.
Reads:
10:45
